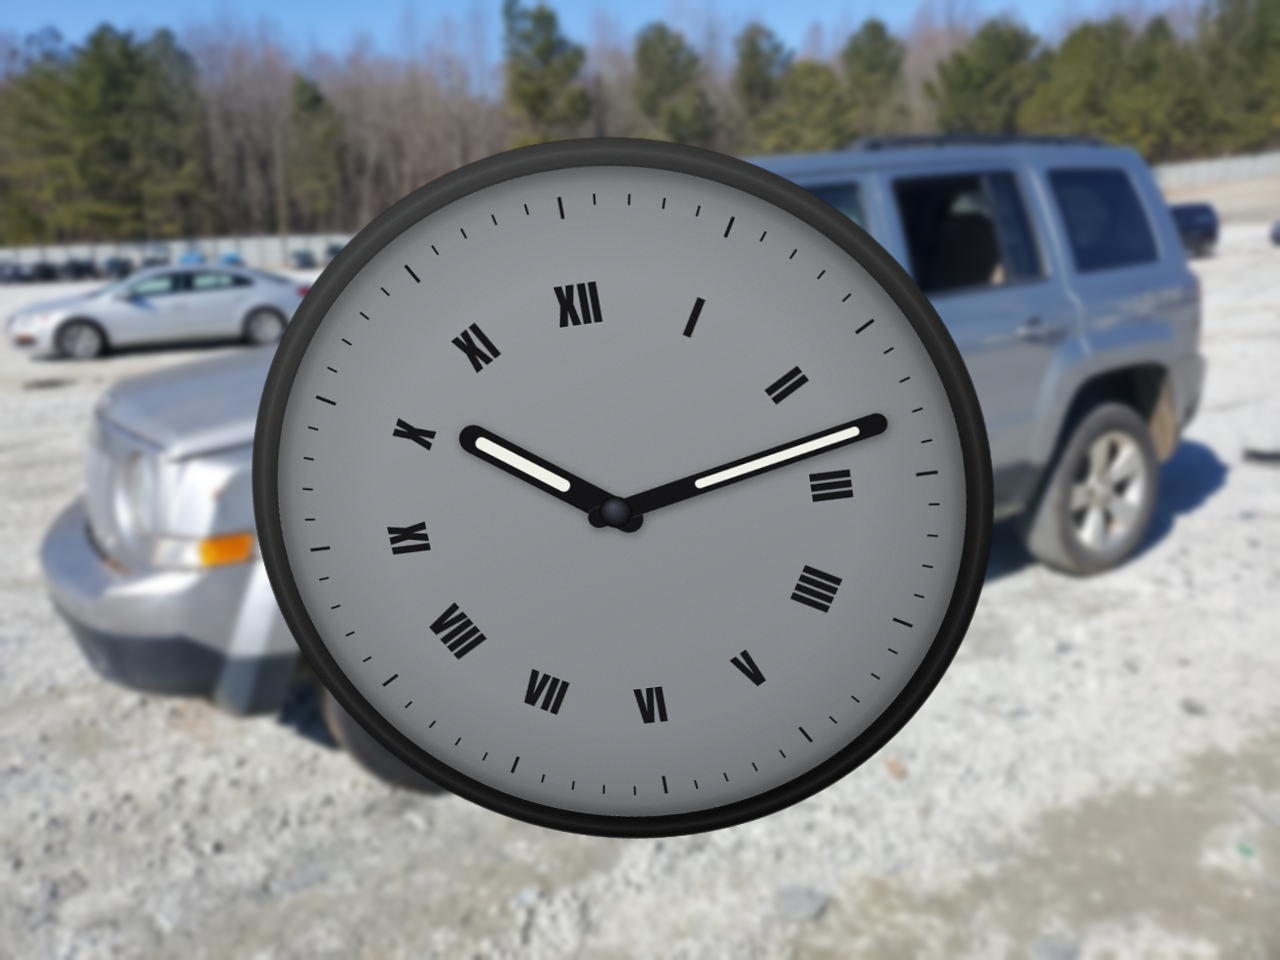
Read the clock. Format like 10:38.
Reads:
10:13
